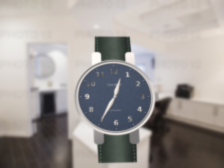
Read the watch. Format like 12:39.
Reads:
12:35
